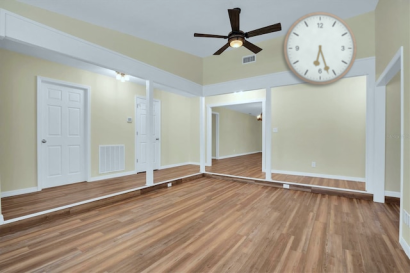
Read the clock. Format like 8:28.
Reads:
6:27
